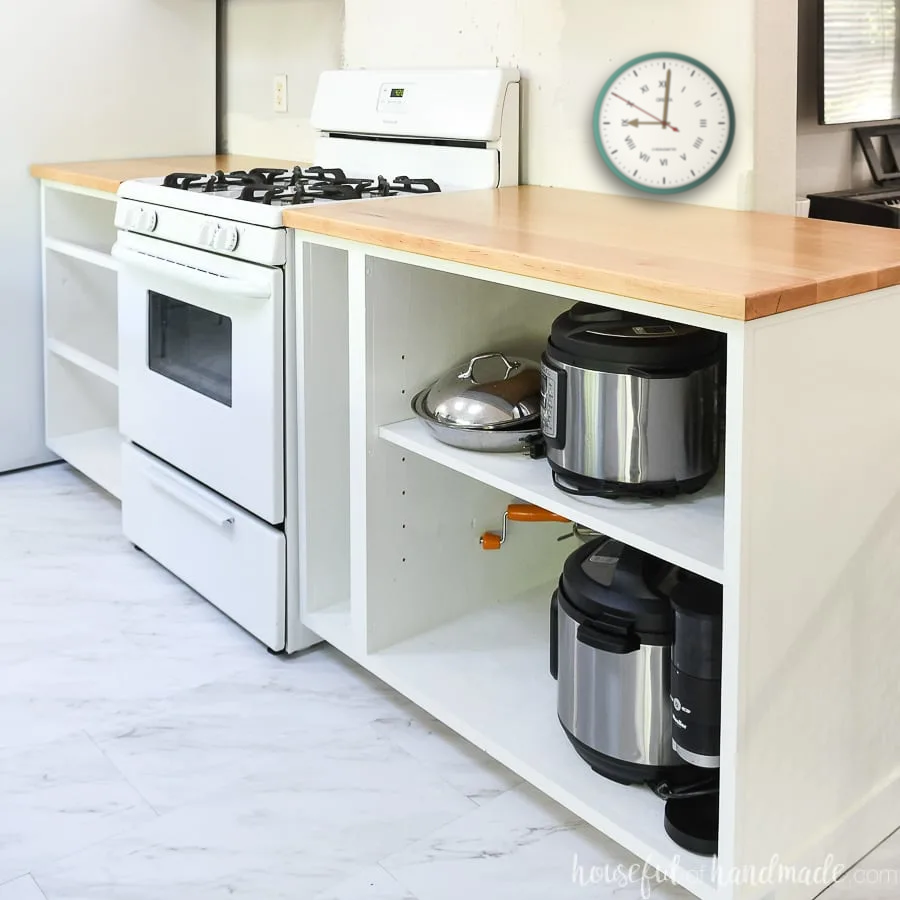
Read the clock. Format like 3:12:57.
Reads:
9:00:50
